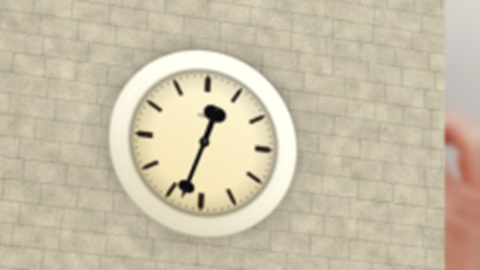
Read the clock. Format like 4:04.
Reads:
12:33
